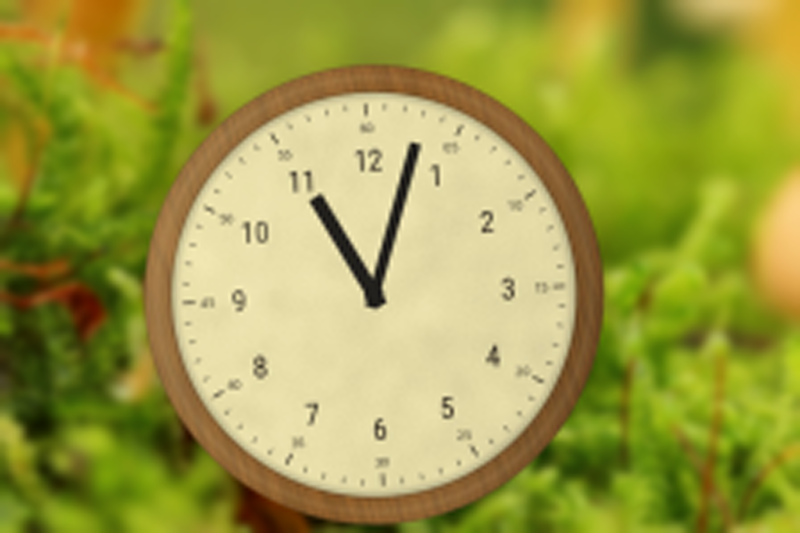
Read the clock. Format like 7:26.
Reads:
11:03
